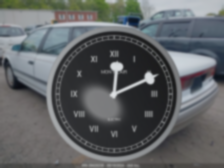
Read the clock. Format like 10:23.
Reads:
12:11
